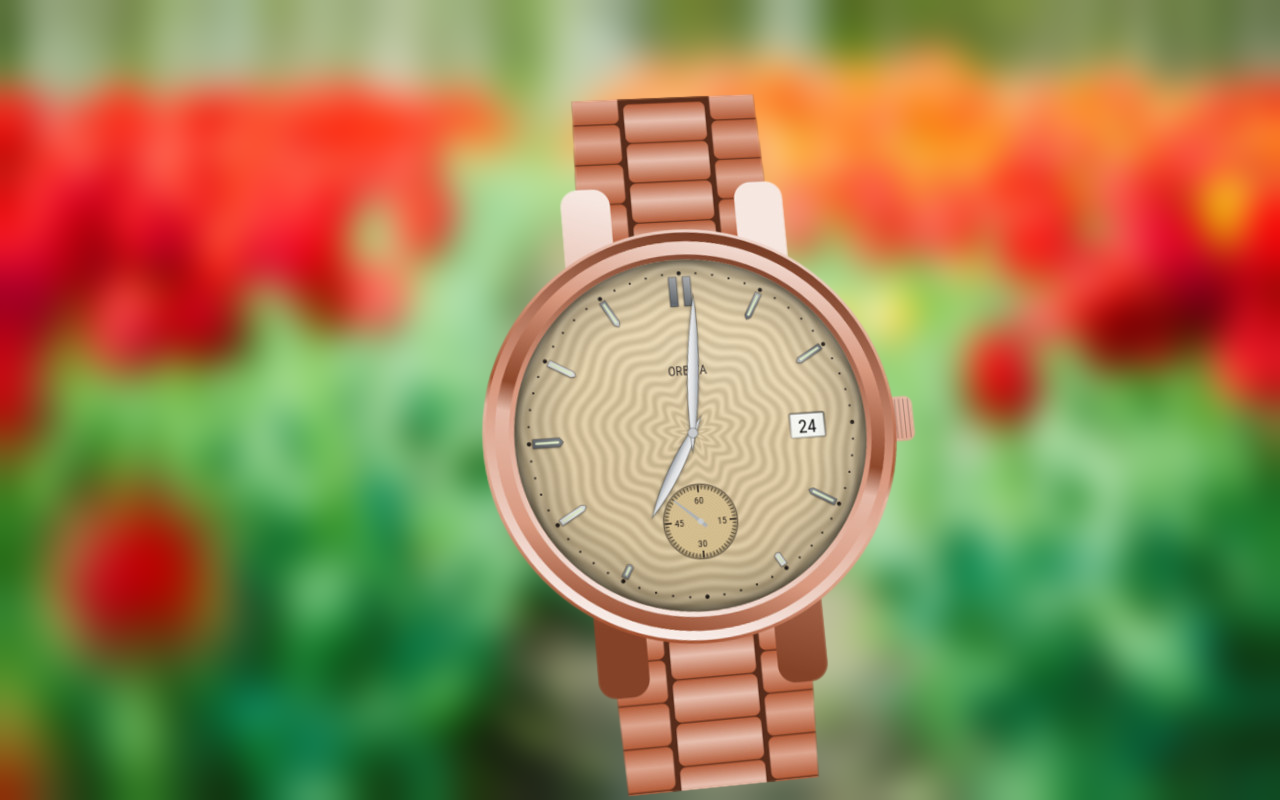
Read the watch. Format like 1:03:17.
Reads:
7:00:52
